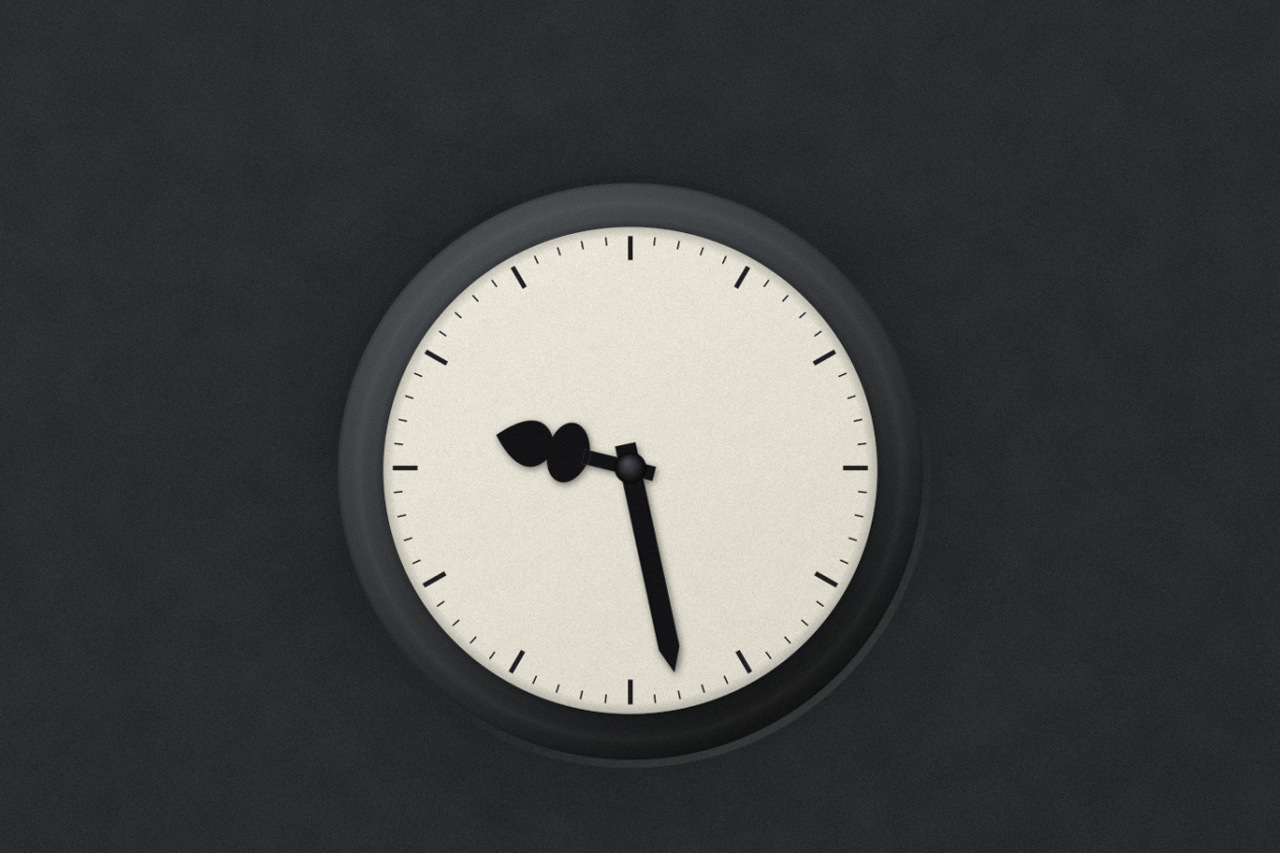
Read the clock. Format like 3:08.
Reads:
9:28
